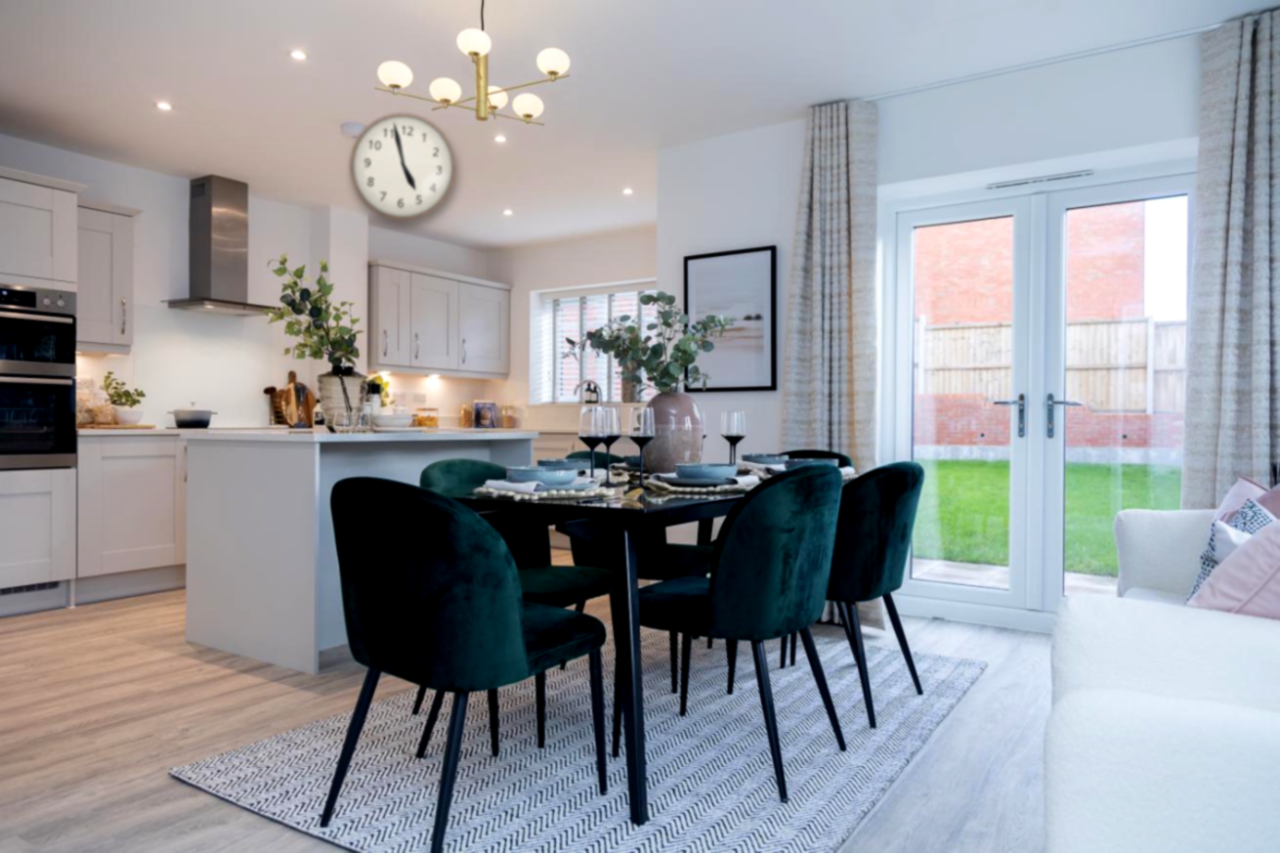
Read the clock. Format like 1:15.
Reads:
4:57
